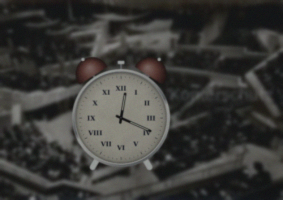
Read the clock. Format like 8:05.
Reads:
12:19
